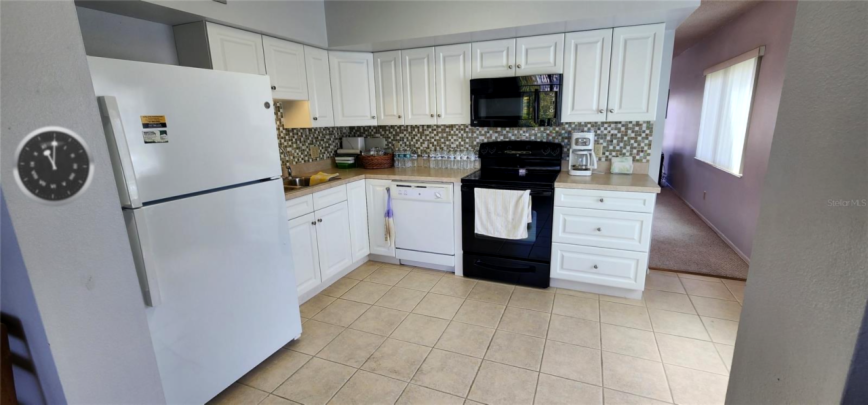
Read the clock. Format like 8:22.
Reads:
11:00
